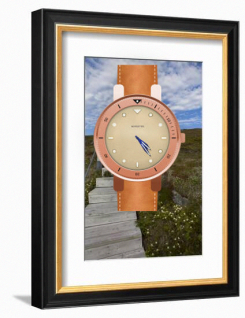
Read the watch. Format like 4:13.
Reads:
4:24
